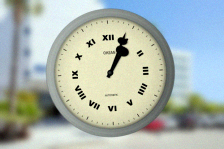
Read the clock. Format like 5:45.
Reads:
1:04
